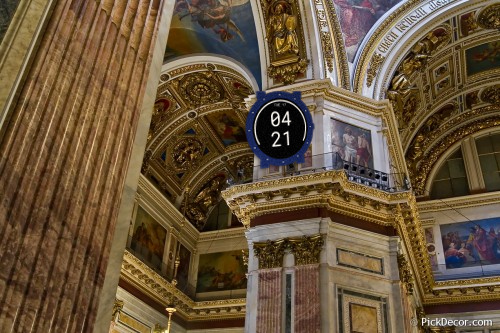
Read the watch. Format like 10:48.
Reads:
4:21
